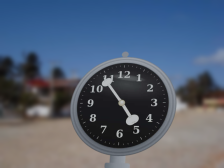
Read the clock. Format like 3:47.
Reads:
4:54
